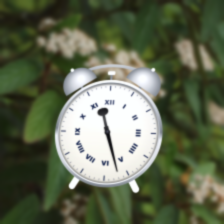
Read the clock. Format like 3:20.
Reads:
11:27
